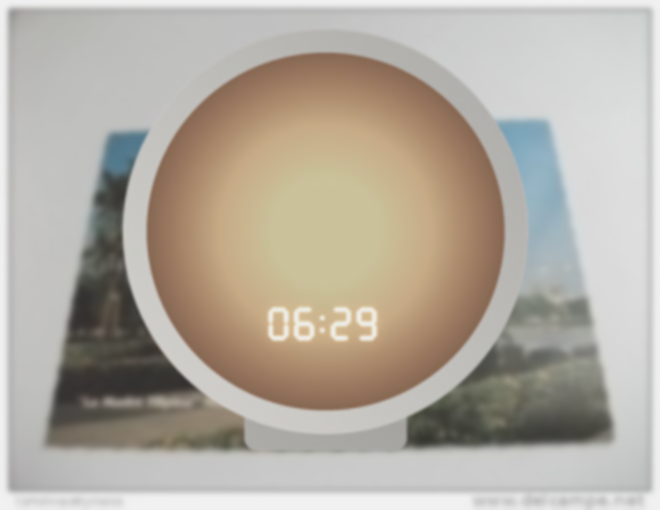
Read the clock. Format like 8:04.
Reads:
6:29
